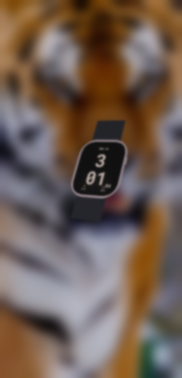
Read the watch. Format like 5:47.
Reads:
3:01
